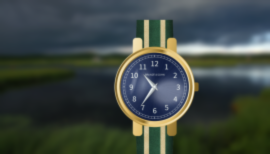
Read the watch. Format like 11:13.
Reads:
10:36
